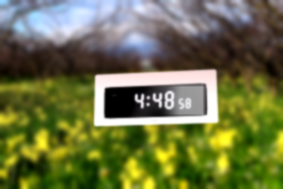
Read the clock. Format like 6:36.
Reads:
4:48
